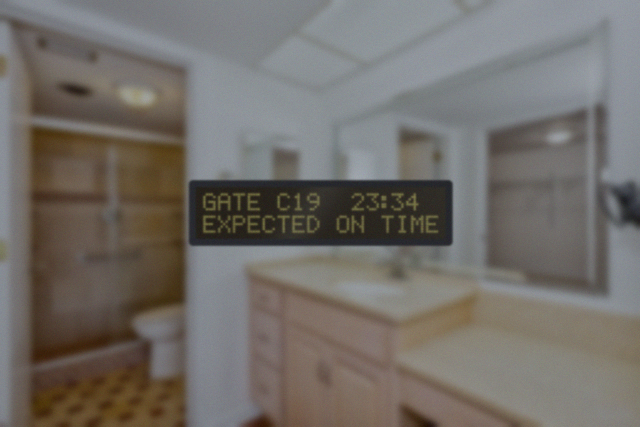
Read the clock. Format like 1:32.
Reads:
23:34
